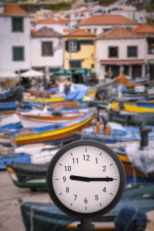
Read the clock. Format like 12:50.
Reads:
9:15
